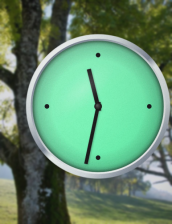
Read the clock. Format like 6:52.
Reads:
11:32
